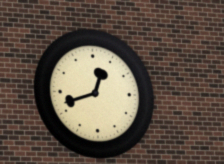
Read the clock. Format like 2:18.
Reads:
12:42
